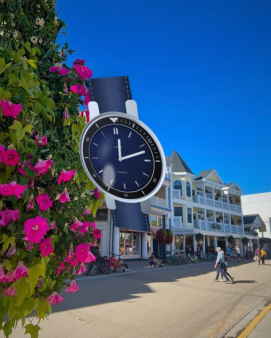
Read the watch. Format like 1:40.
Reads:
12:12
